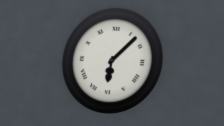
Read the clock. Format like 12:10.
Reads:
6:07
